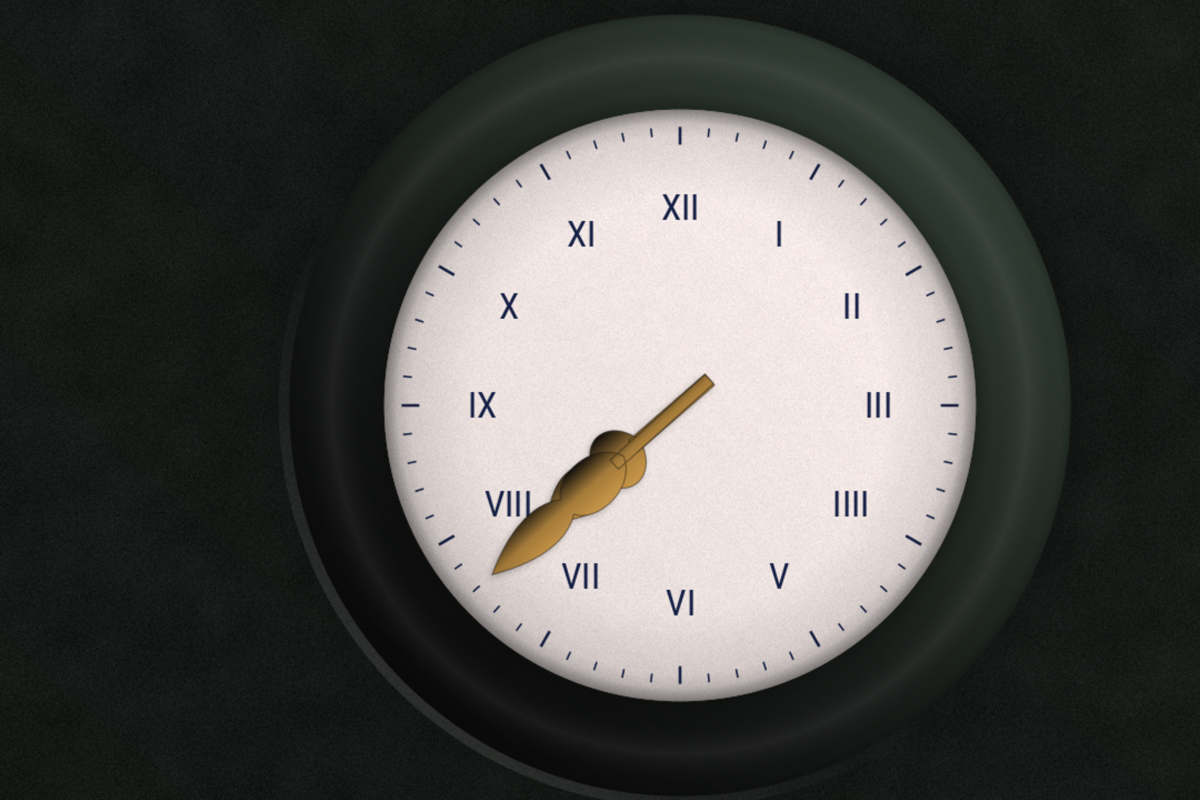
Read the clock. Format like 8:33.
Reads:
7:38
